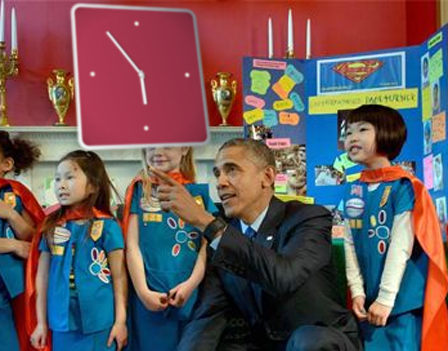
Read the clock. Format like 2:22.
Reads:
5:54
